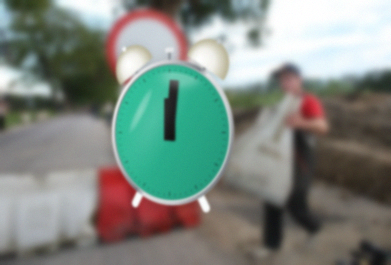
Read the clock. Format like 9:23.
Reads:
12:01
